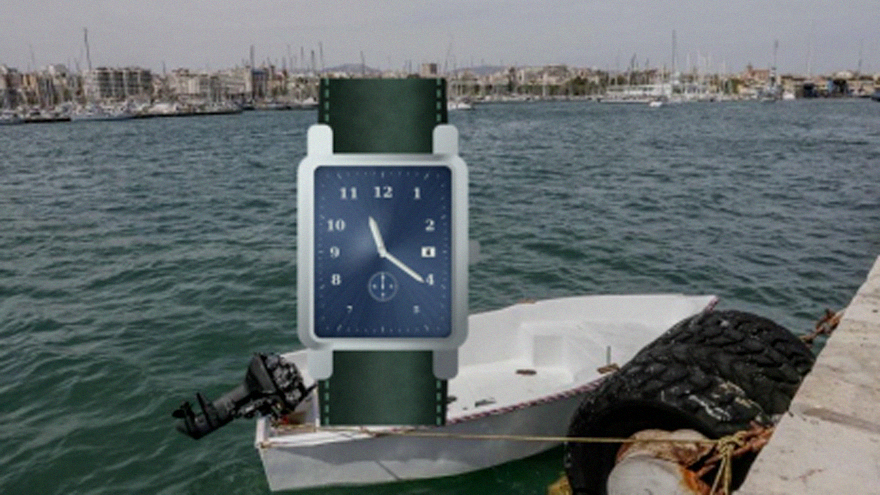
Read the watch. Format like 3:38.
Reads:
11:21
